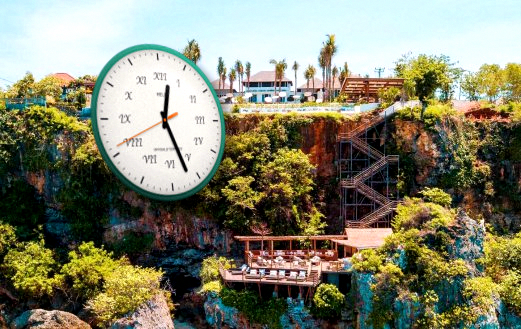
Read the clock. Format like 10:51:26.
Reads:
12:26:41
